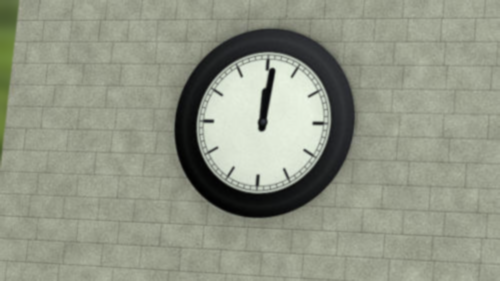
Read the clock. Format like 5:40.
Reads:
12:01
